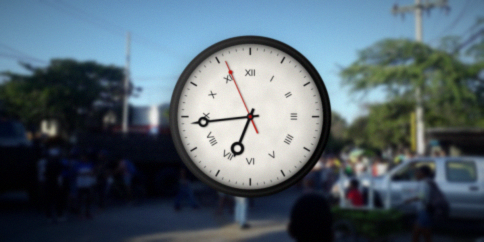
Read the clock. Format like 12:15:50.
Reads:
6:43:56
